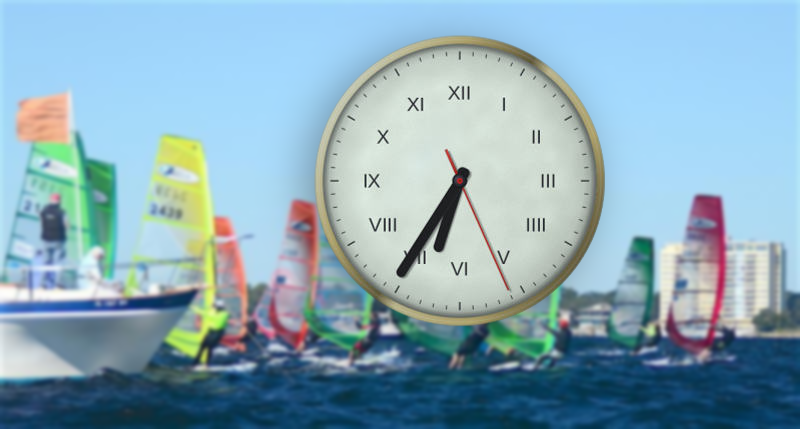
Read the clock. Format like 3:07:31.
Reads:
6:35:26
